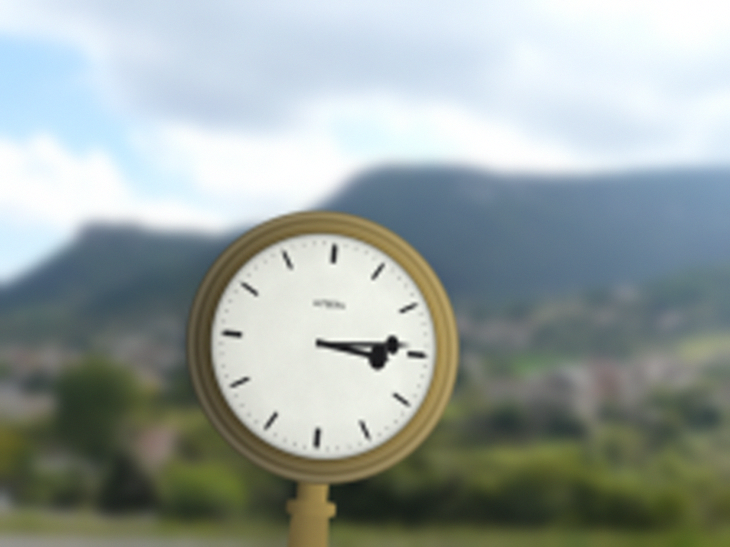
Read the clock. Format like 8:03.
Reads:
3:14
